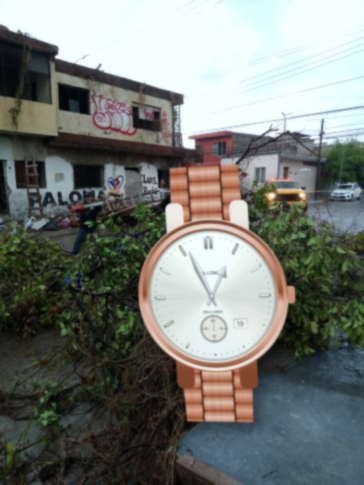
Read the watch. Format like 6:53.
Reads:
12:56
